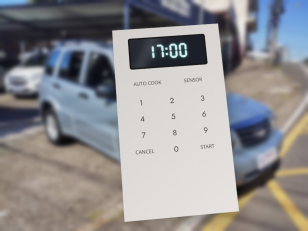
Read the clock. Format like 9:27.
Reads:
17:00
